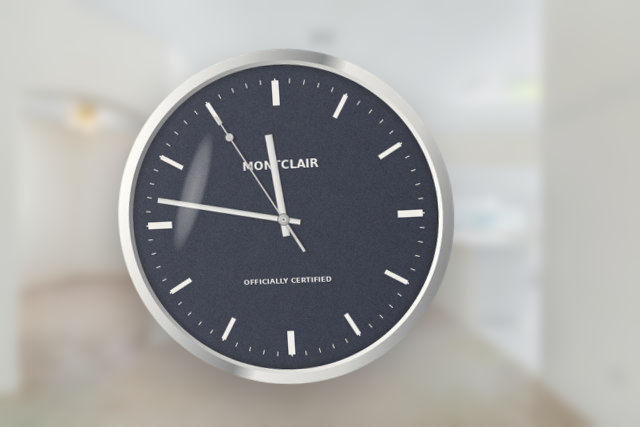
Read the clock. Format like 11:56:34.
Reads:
11:46:55
